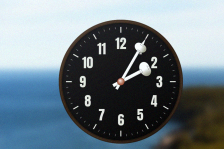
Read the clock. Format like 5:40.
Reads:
2:05
